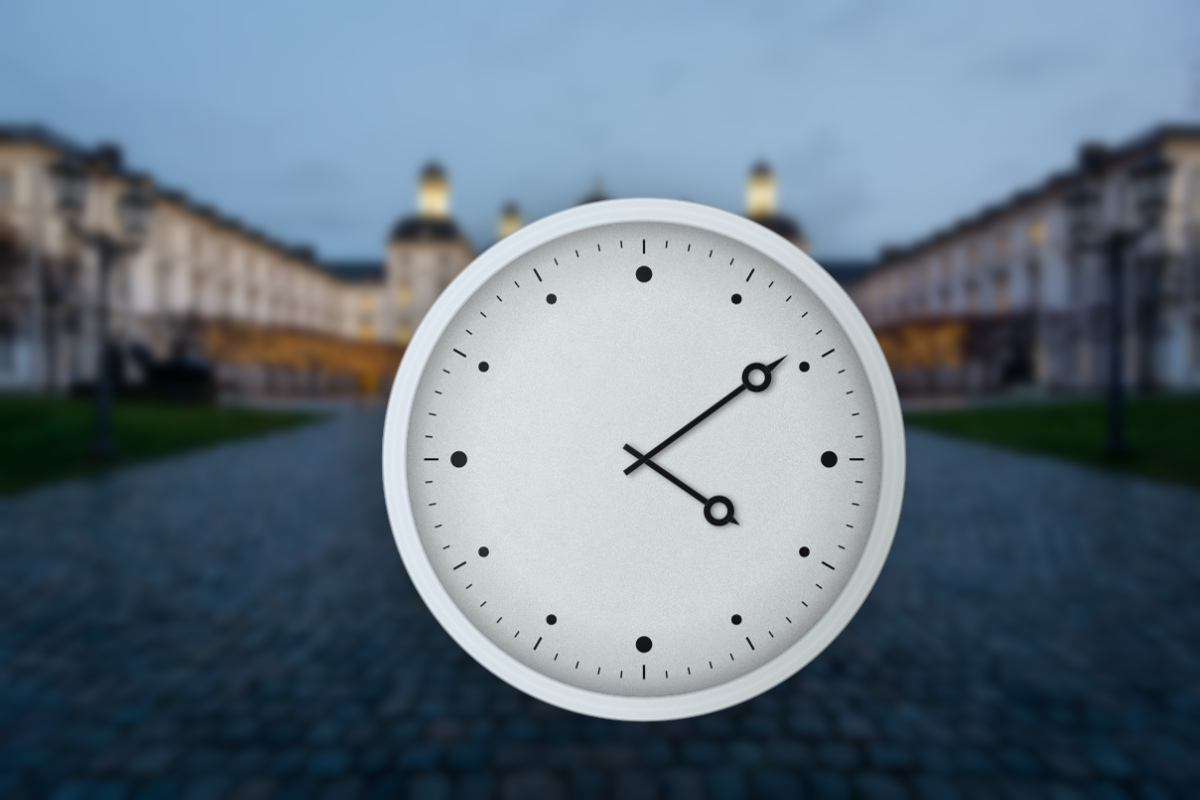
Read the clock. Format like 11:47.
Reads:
4:09
